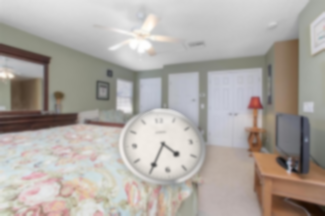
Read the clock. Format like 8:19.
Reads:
4:35
